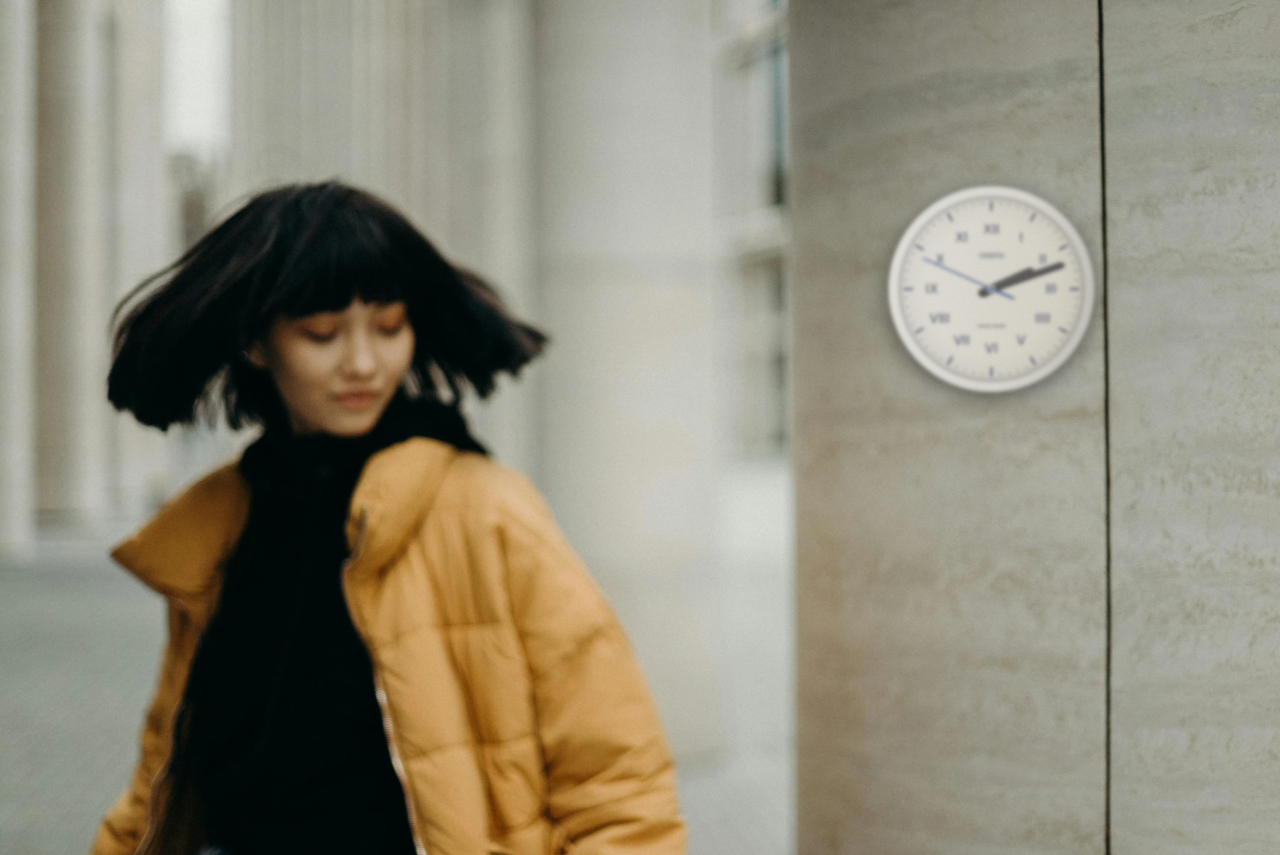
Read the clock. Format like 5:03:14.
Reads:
2:11:49
